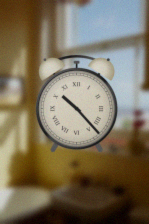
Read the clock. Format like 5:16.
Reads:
10:23
